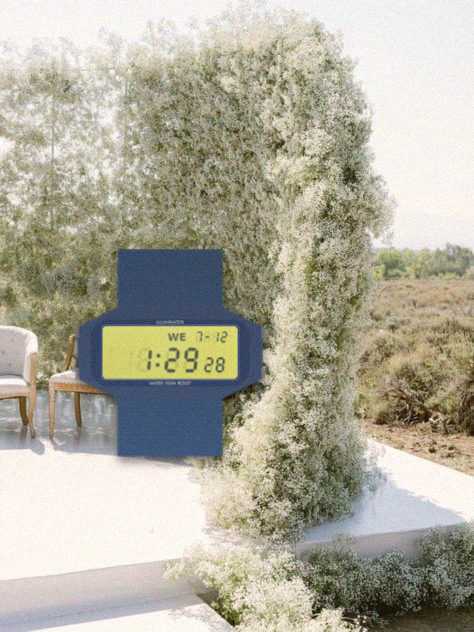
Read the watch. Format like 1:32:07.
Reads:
1:29:28
